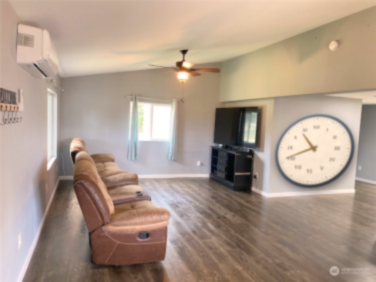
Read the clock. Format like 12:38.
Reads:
10:41
